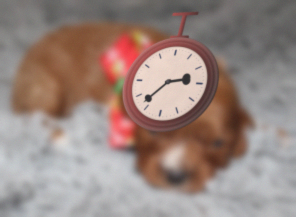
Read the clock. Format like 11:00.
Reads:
2:37
